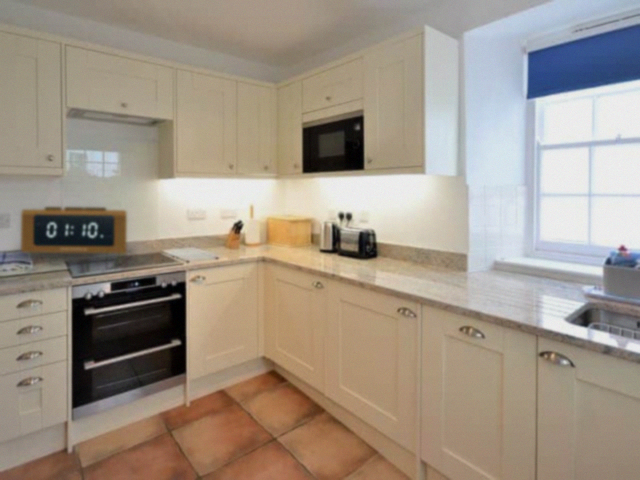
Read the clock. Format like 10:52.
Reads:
1:10
